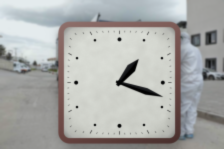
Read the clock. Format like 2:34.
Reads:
1:18
